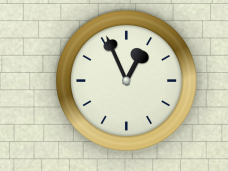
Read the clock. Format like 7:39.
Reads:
12:56
